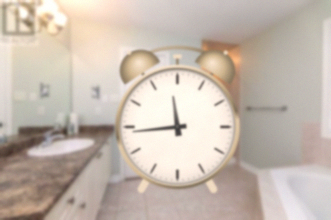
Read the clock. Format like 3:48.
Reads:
11:44
